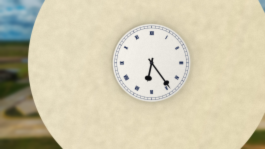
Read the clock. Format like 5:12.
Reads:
6:24
